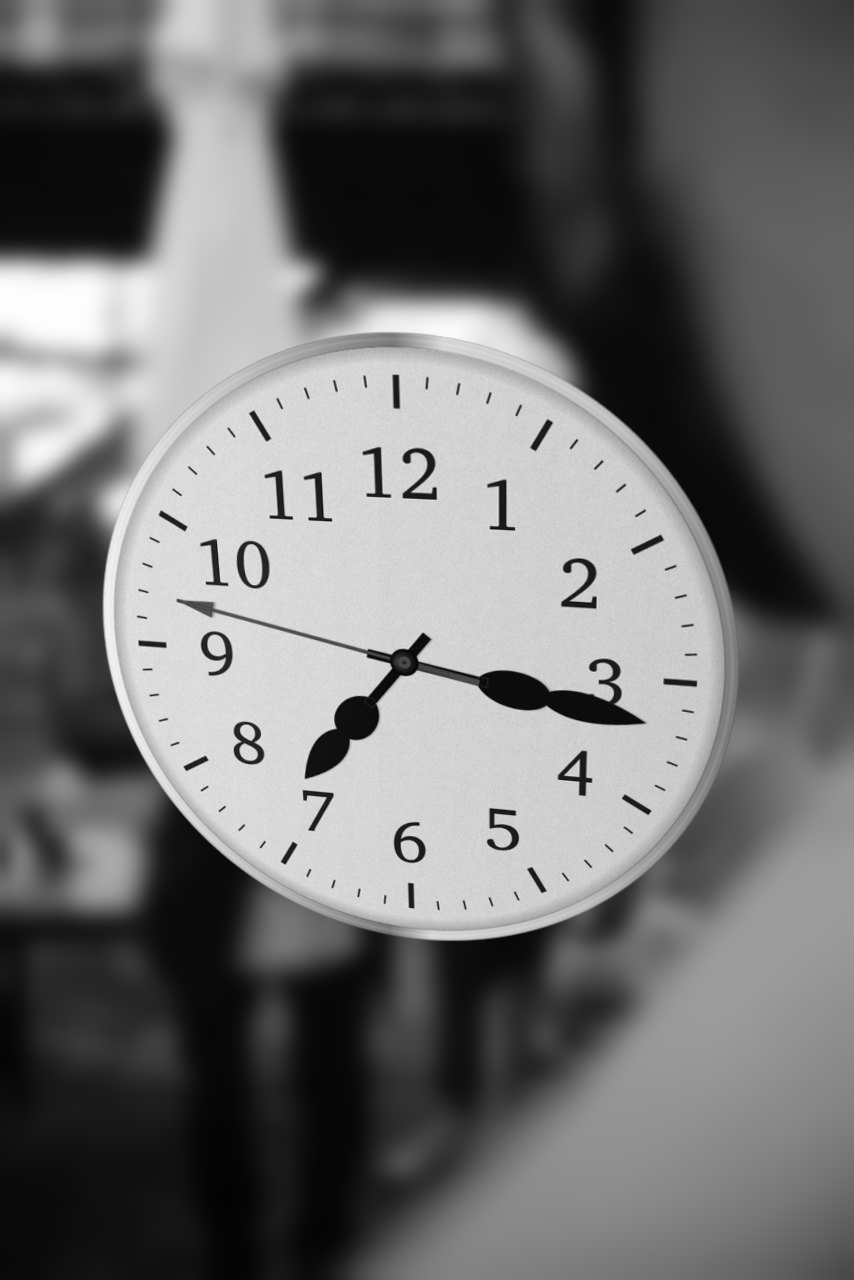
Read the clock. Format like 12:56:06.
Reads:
7:16:47
